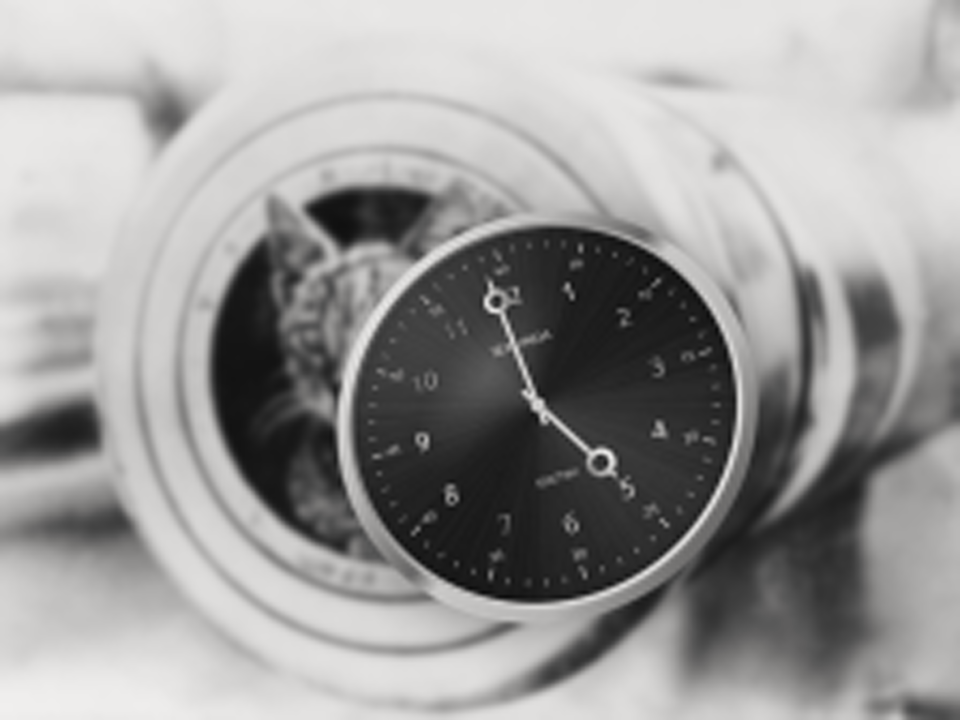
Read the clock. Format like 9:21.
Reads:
4:59
